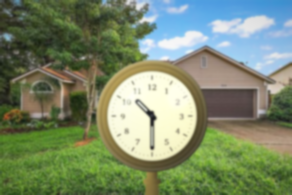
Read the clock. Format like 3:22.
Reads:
10:30
